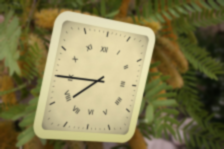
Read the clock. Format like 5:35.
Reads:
7:45
